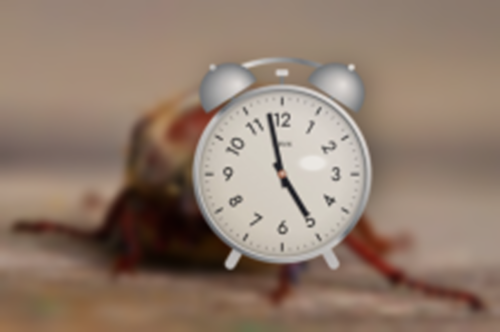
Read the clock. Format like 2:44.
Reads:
4:58
